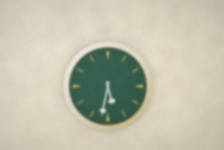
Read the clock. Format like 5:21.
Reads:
5:32
